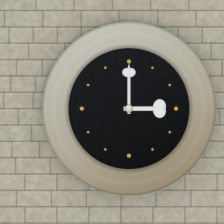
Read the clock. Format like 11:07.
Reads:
3:00
